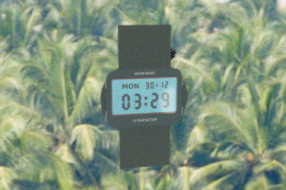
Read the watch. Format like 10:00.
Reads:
3:29
